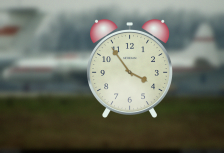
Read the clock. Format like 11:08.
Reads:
3:54
